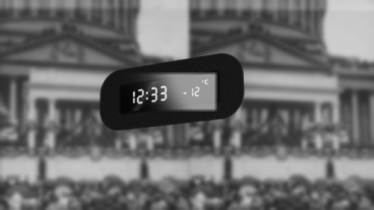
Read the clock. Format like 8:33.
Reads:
12:33
